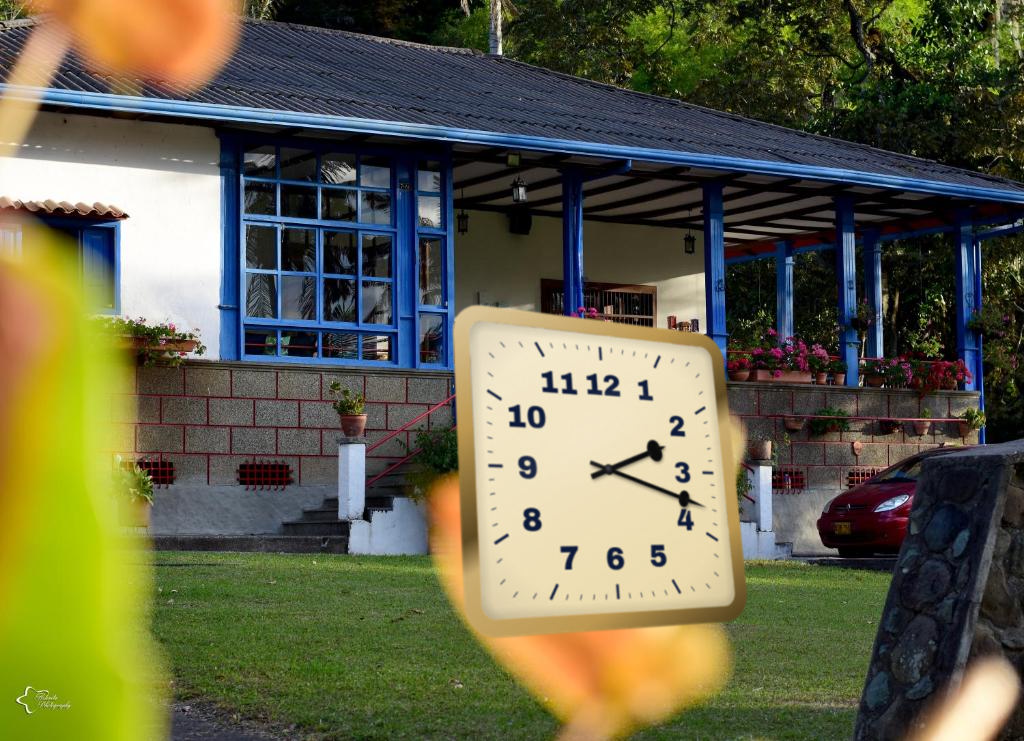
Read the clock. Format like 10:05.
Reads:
2:18
